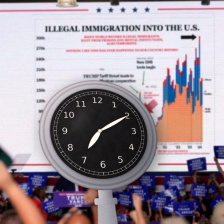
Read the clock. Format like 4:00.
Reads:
7:10
